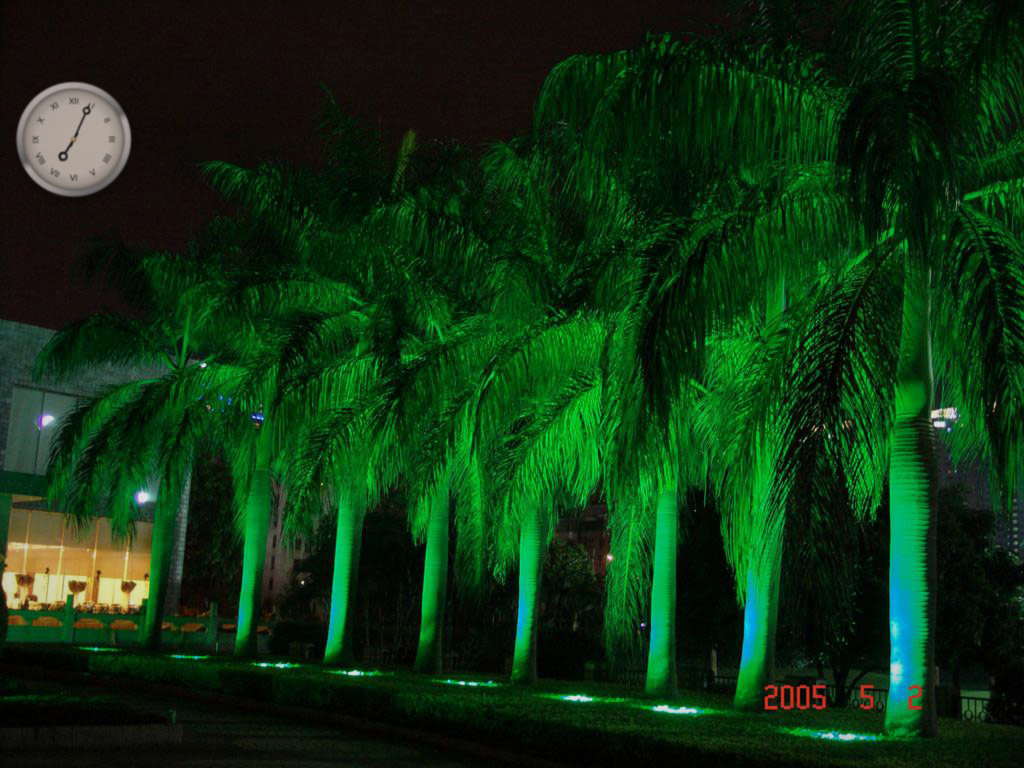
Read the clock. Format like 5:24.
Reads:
7:04
